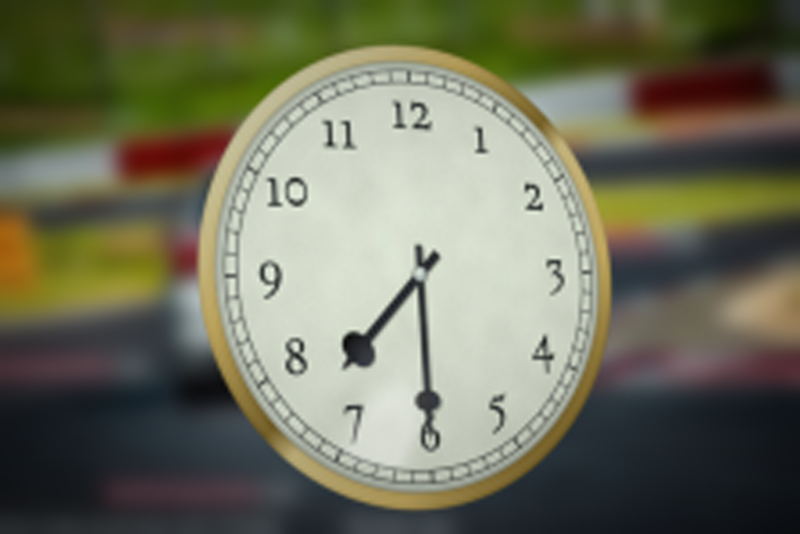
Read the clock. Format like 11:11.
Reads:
7:30
